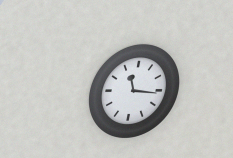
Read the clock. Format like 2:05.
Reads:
11:16
